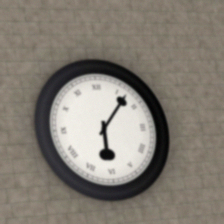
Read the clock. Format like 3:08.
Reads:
6:07
